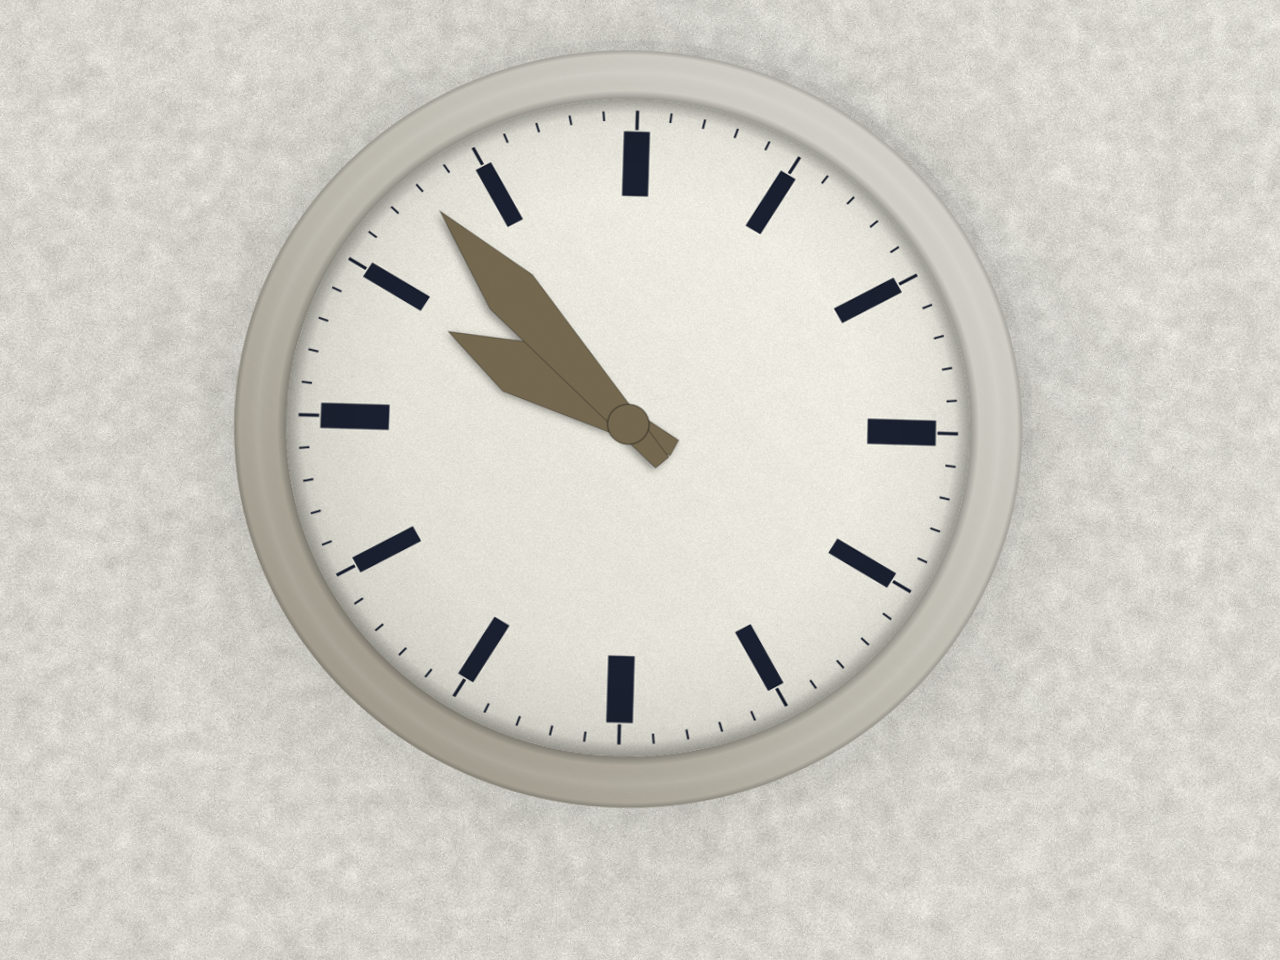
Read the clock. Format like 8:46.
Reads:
9:53
